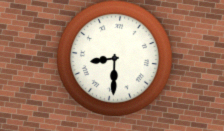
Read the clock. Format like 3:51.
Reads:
8:29
